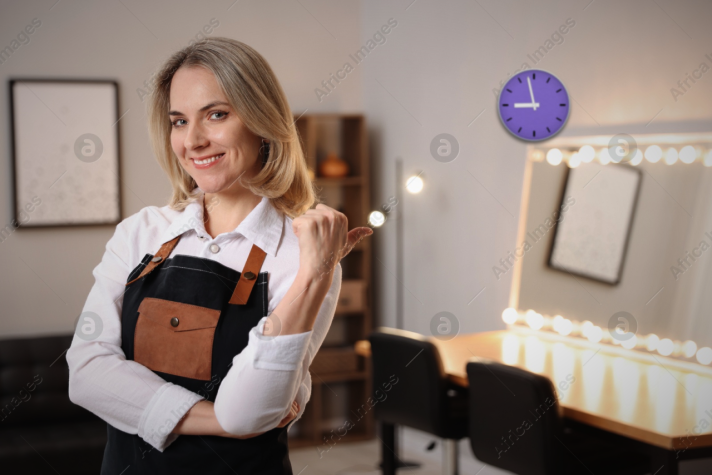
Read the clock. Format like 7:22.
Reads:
8:58
